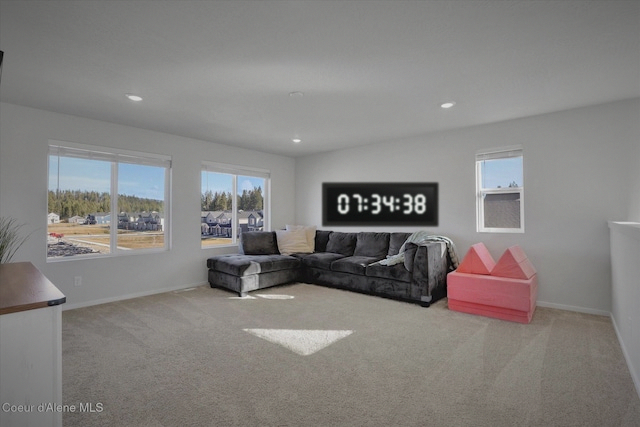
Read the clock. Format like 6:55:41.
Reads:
7:34:38
